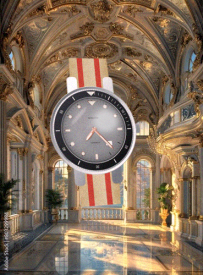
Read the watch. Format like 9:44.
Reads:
7:23
